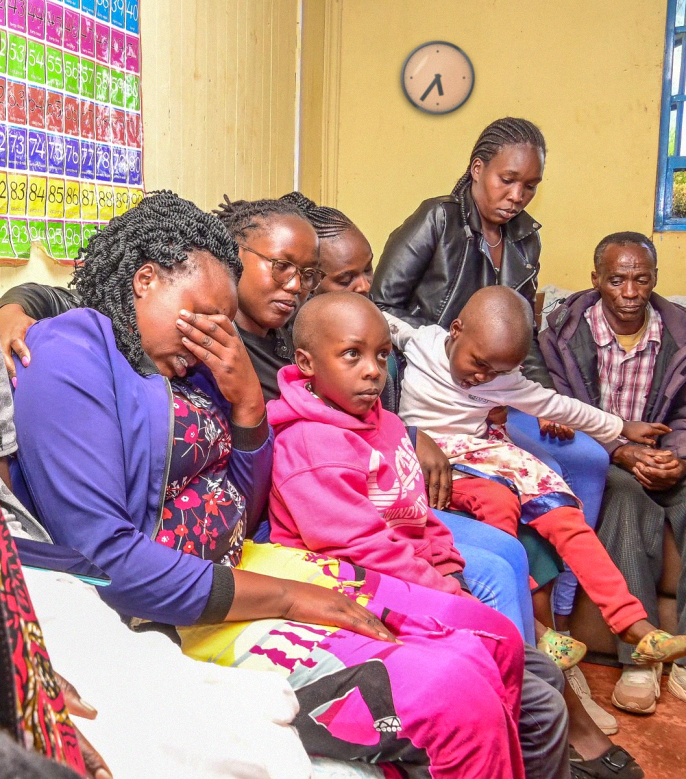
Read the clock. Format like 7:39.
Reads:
5:36
